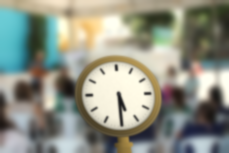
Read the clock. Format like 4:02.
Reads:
5:30
